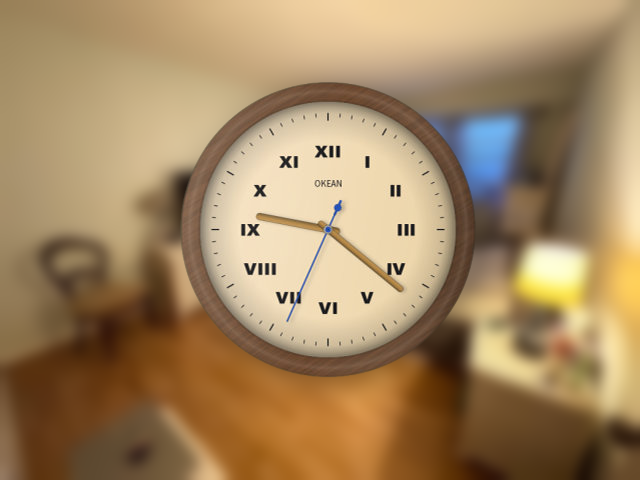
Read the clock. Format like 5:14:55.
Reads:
9:21:34
